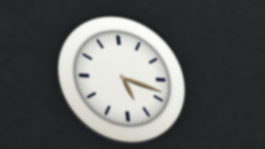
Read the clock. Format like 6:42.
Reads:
5:18
